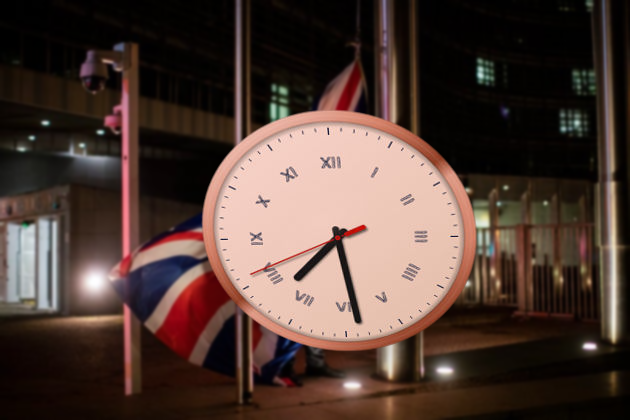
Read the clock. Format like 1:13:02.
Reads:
7:28:41
